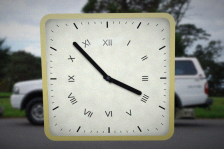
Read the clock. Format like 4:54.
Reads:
3:53
